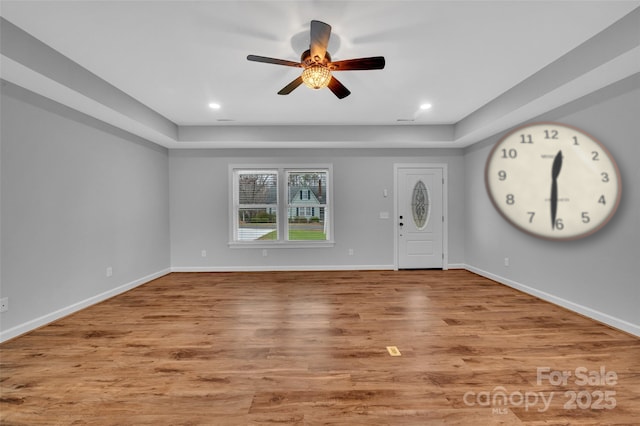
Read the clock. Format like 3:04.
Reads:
12:31
